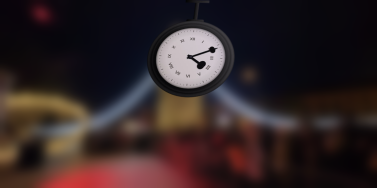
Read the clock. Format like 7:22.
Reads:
4:11
